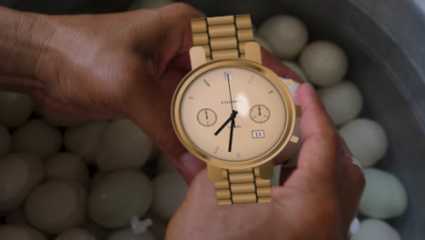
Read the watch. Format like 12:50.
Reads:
7:32
